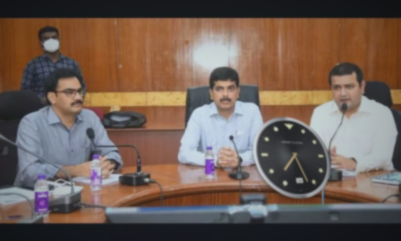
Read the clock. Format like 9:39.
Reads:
7:27
